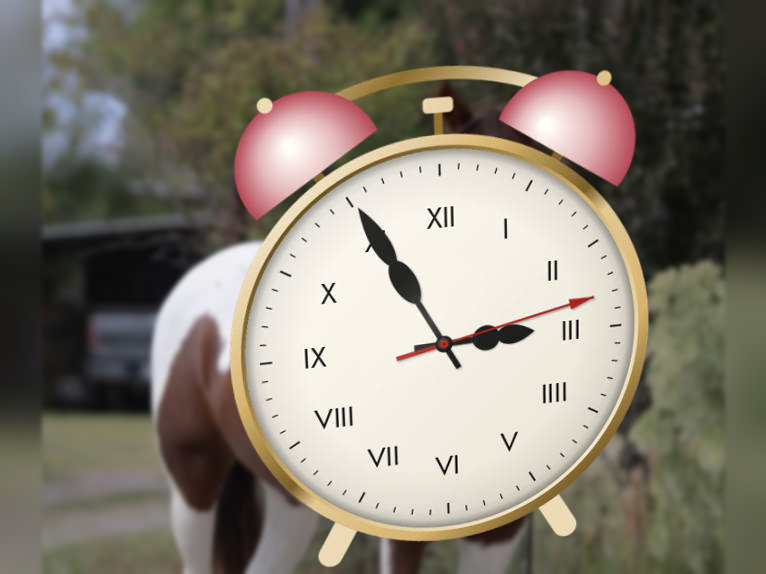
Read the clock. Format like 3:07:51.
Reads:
2:55:13
